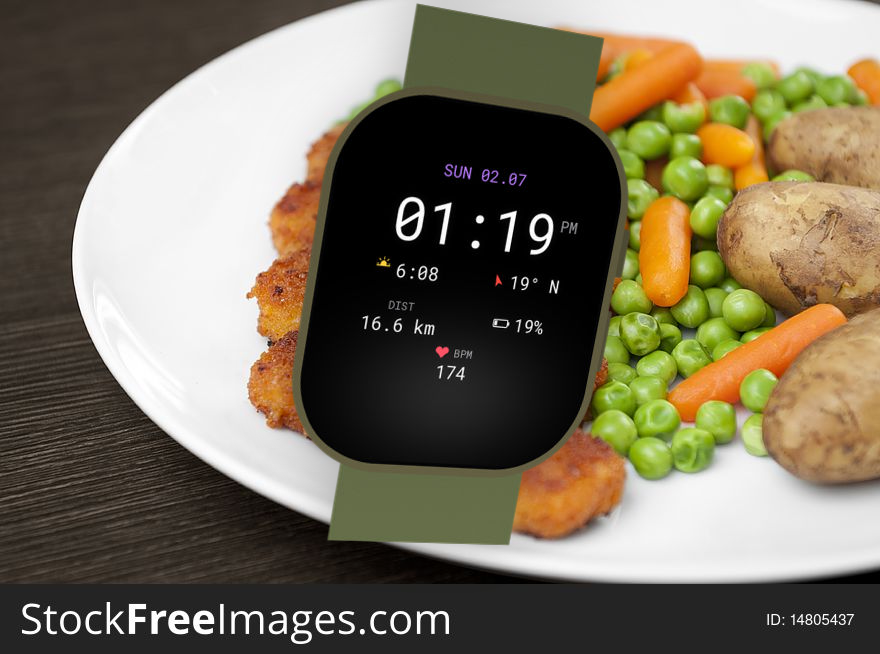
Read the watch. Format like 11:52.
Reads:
1:19
